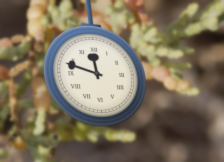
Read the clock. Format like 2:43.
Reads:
11:48
